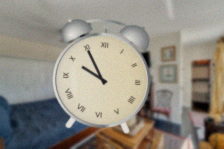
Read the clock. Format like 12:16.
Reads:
9:55
